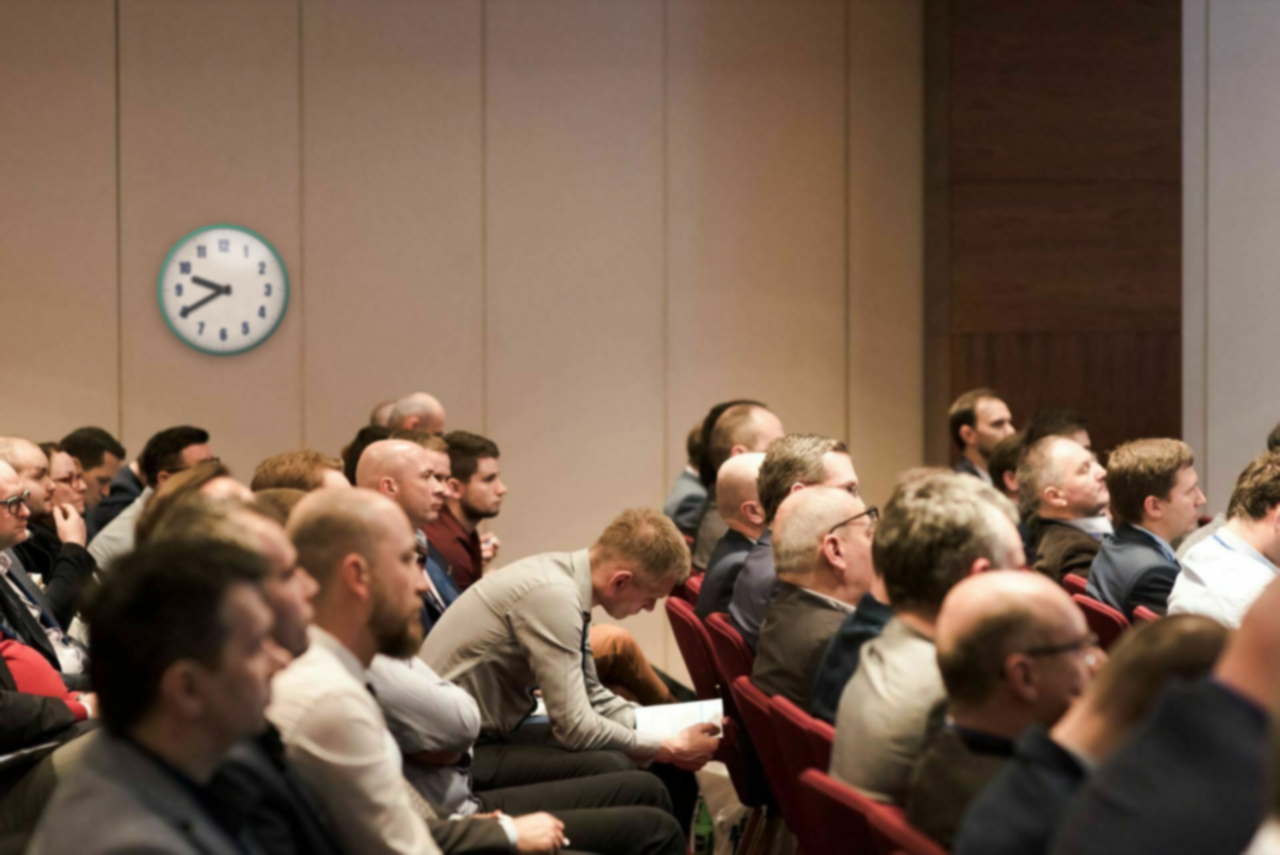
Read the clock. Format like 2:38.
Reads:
9:40
